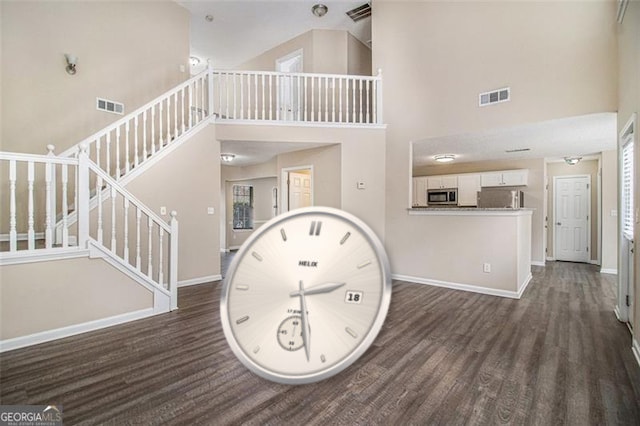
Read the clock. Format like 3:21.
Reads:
2:27
